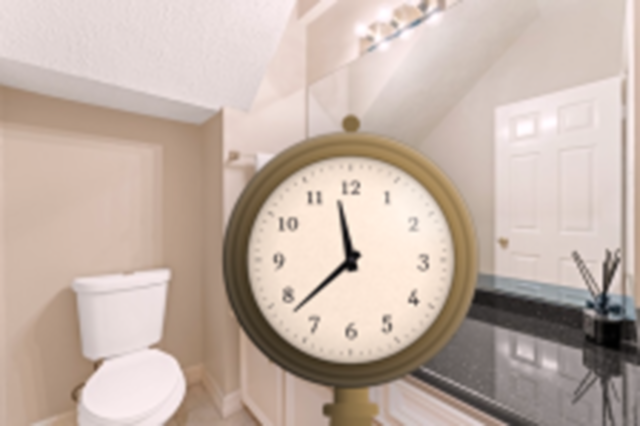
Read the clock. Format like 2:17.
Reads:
11:38
